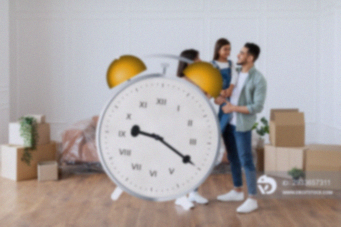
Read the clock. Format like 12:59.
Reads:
9:20
